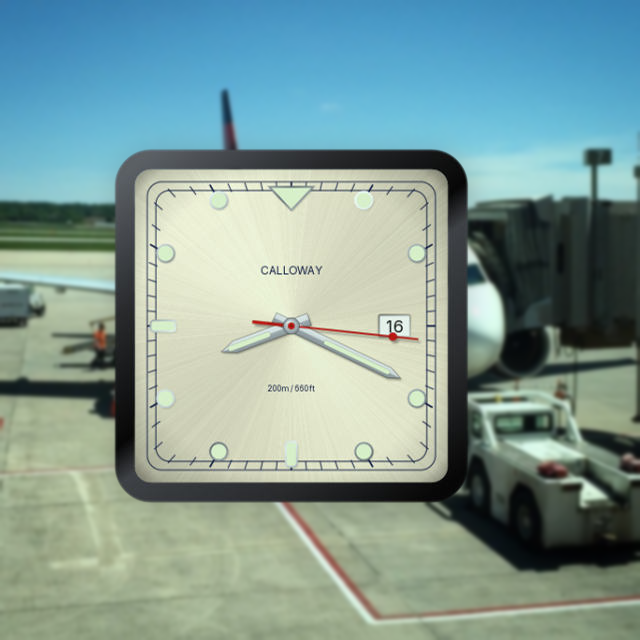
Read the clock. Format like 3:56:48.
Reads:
8:19:16
